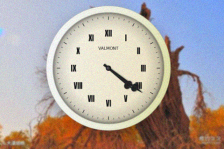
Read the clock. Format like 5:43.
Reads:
4:21
